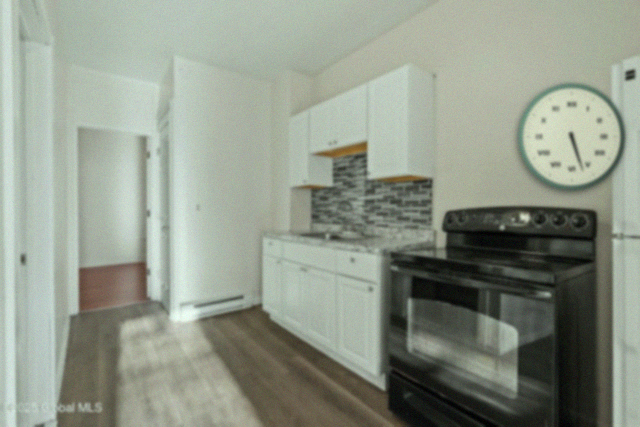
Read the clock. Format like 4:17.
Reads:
5:27
